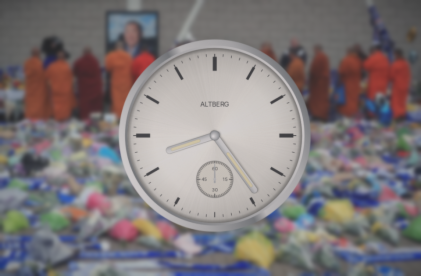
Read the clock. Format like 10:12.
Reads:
8:24
